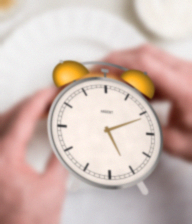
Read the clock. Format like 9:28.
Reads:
5:11
